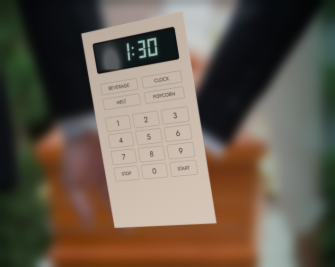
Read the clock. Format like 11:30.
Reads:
1:30
